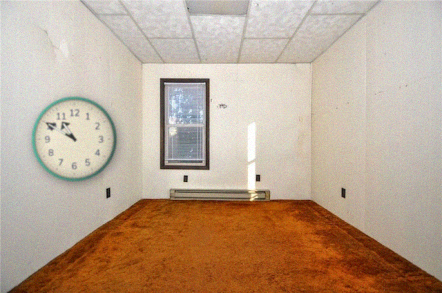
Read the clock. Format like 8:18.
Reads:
10:50
